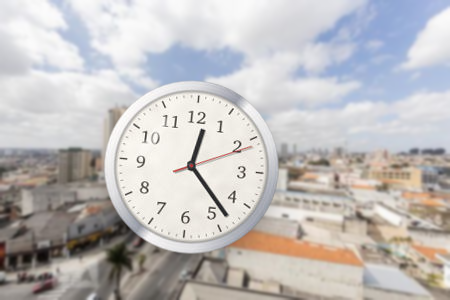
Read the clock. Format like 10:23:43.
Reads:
12:23:11
